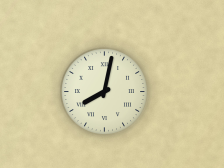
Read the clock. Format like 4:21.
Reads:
8:02
